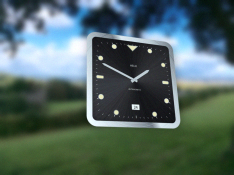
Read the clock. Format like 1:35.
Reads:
1:49
